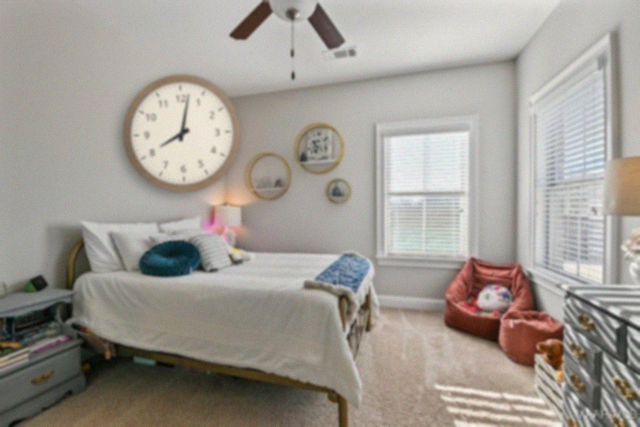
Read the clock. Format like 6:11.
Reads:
8:02
